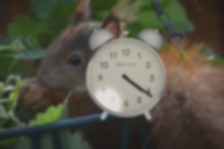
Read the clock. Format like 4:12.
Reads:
4:21
